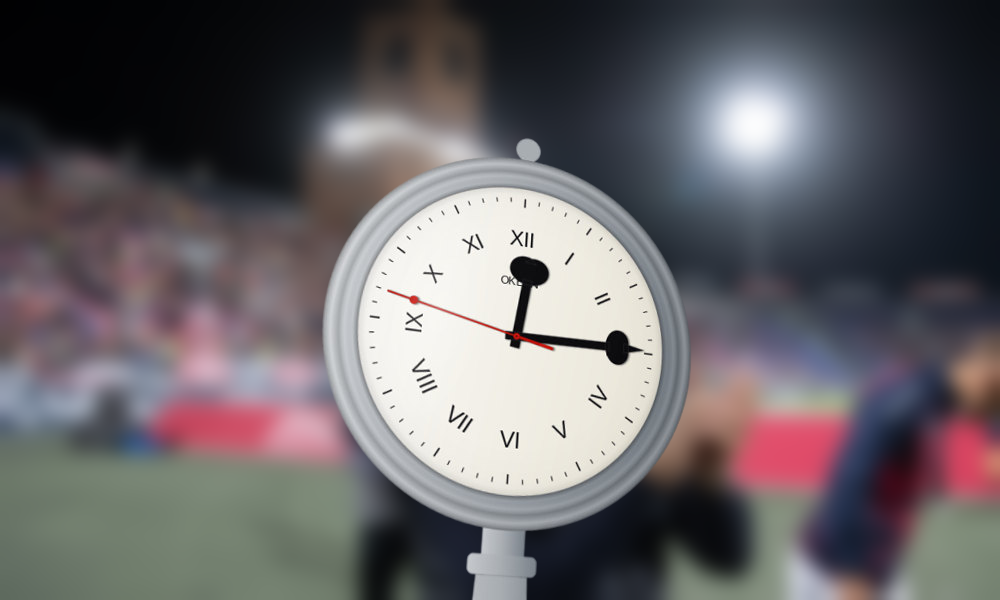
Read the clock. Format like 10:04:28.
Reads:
12:14:47
